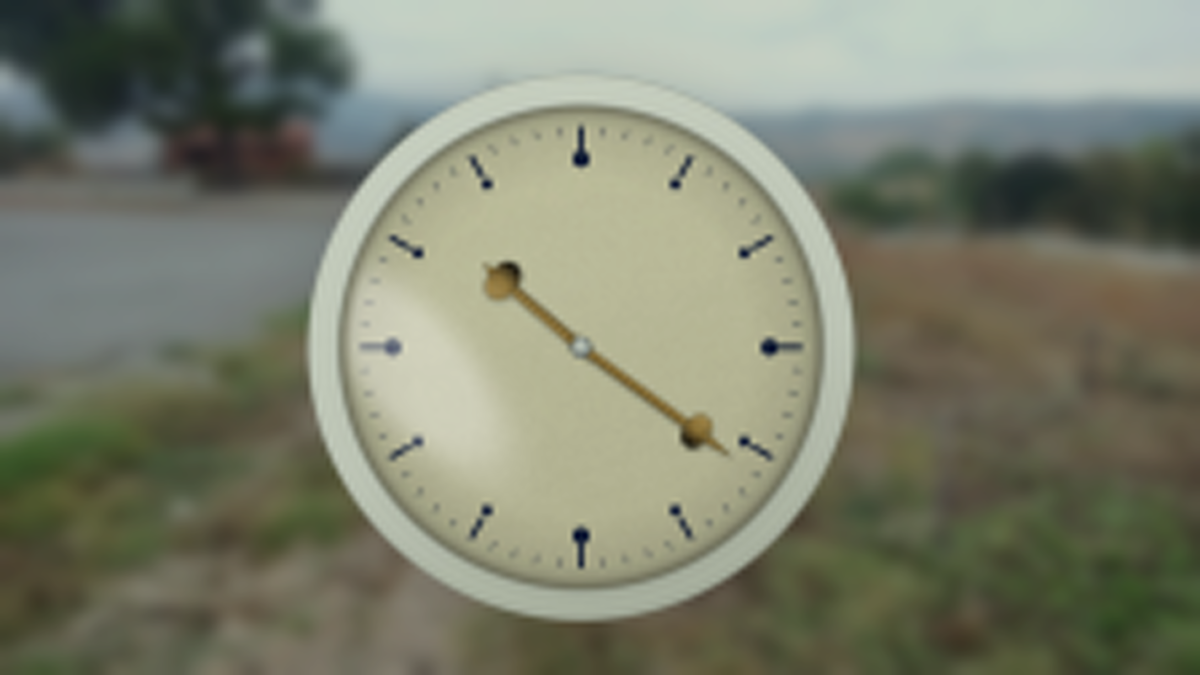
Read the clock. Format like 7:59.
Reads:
10:21
